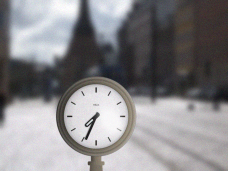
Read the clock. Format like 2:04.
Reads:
7:34
